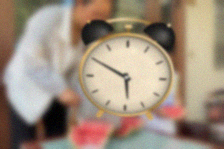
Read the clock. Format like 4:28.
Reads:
5:50
